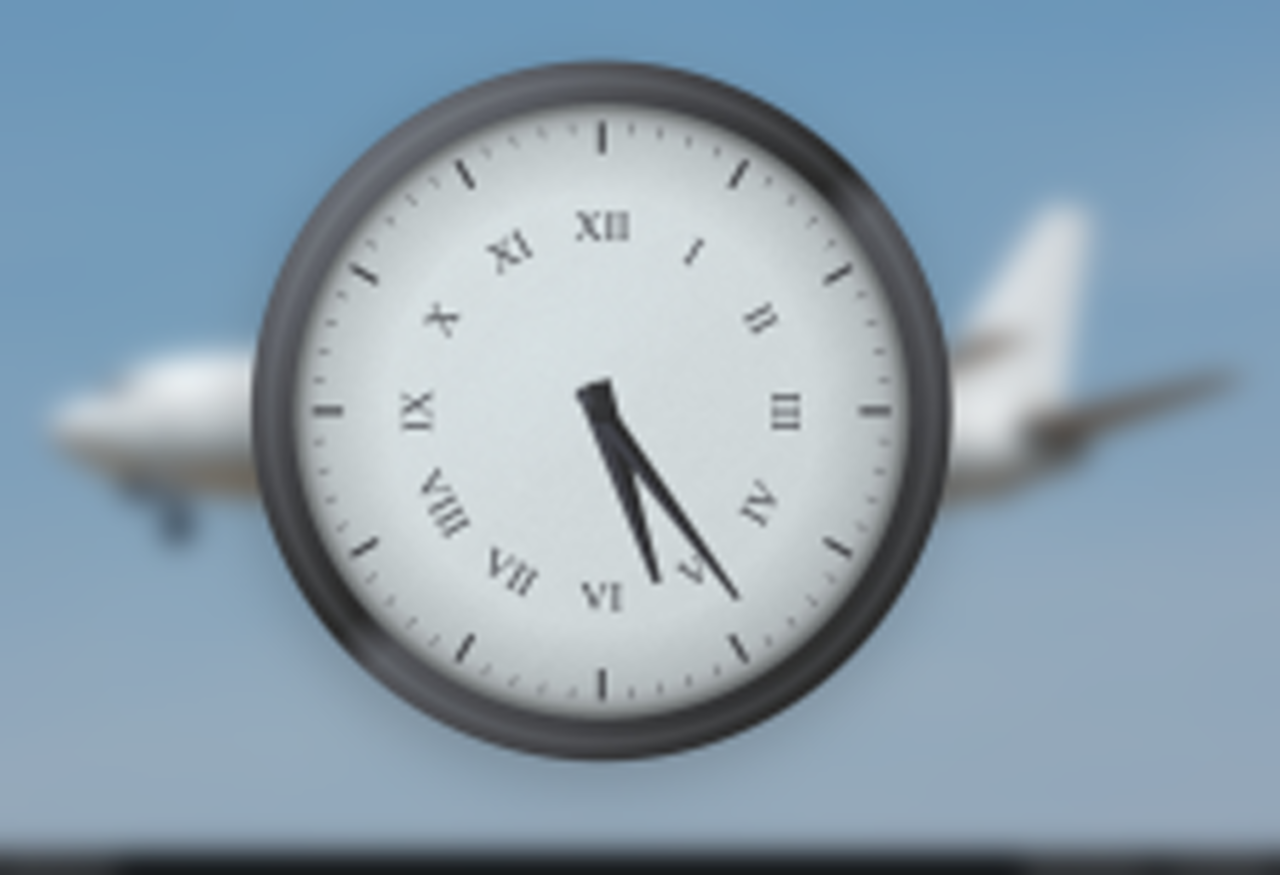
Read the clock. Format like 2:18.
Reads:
5:24
